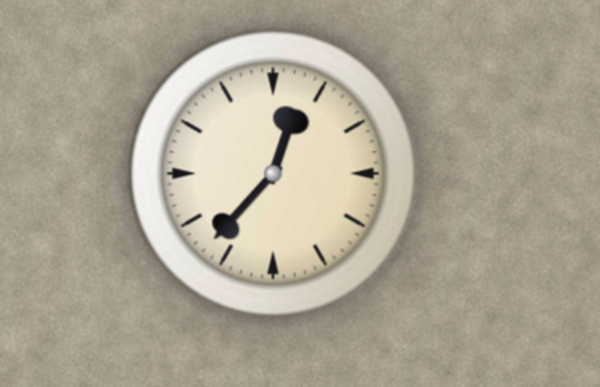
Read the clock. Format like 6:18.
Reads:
12:37
